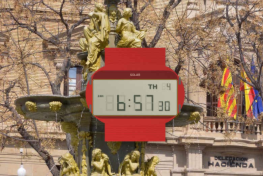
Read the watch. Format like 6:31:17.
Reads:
6:57:30
